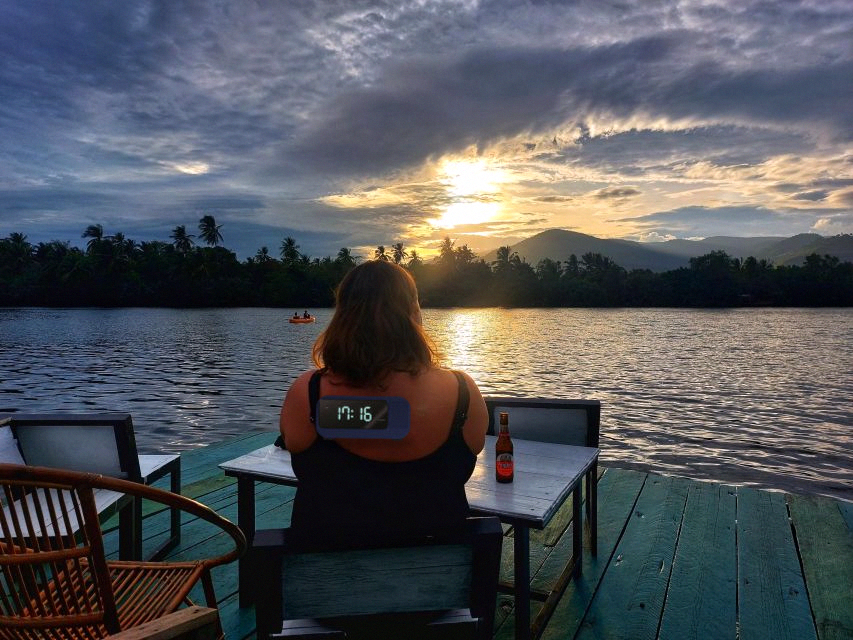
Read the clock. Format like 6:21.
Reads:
17:16
